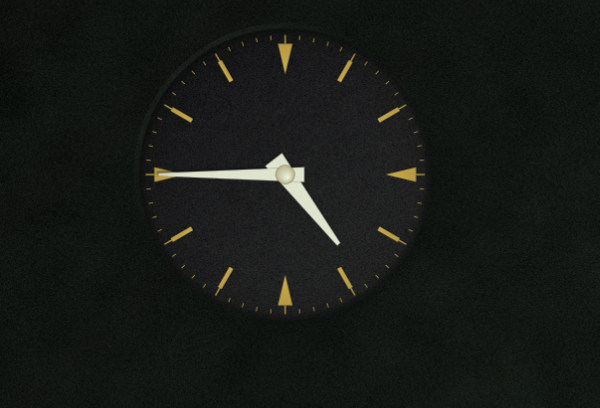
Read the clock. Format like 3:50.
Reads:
4:45
